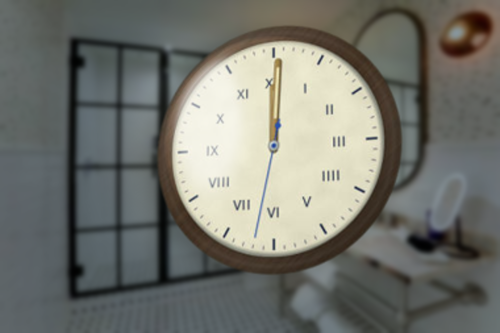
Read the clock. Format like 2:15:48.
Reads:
12:00:32
